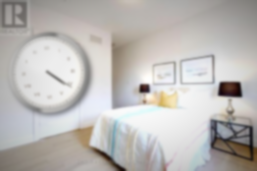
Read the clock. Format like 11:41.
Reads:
4:21
